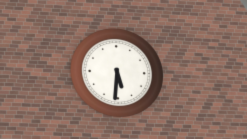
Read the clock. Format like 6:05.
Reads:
5:31
